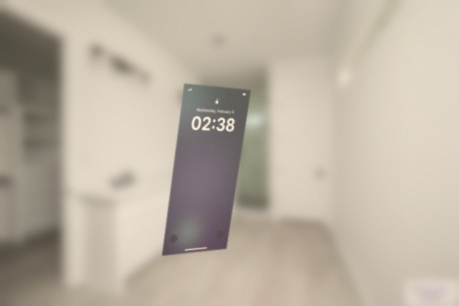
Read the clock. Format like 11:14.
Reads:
2:38
